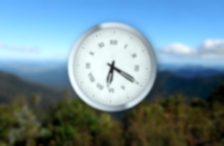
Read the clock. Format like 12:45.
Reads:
6:20
